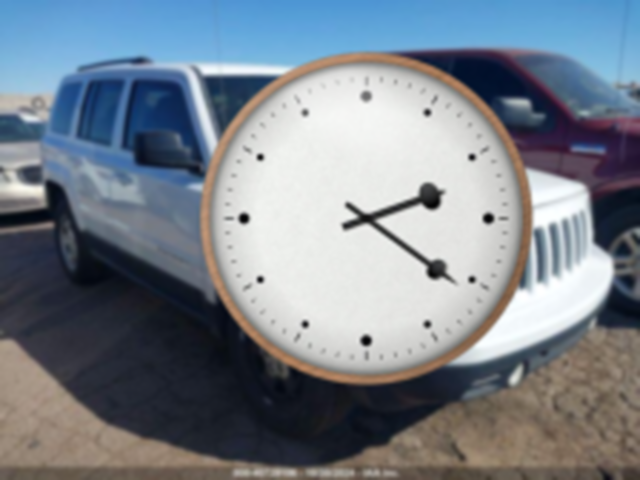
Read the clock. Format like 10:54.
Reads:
2:21
